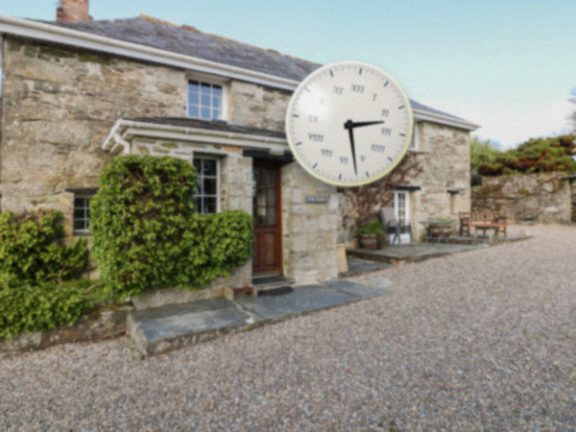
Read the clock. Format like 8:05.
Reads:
2:27
